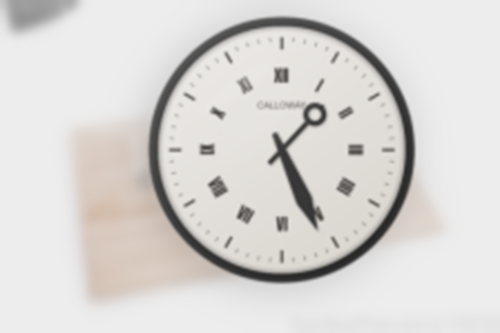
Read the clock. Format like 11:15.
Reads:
1:26
